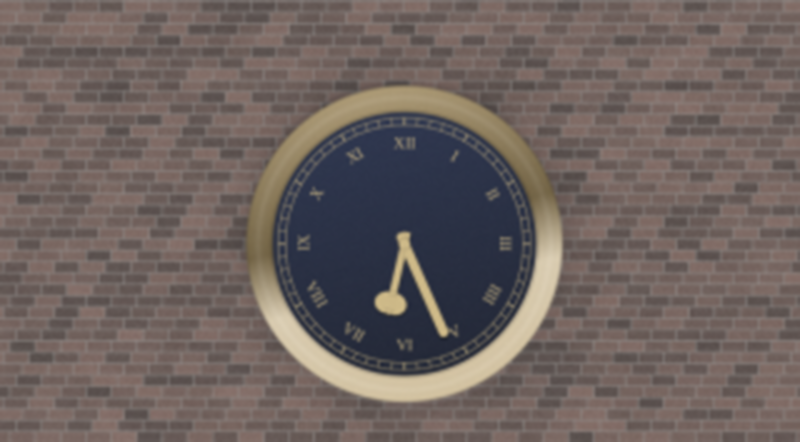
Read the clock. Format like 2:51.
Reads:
6:26
